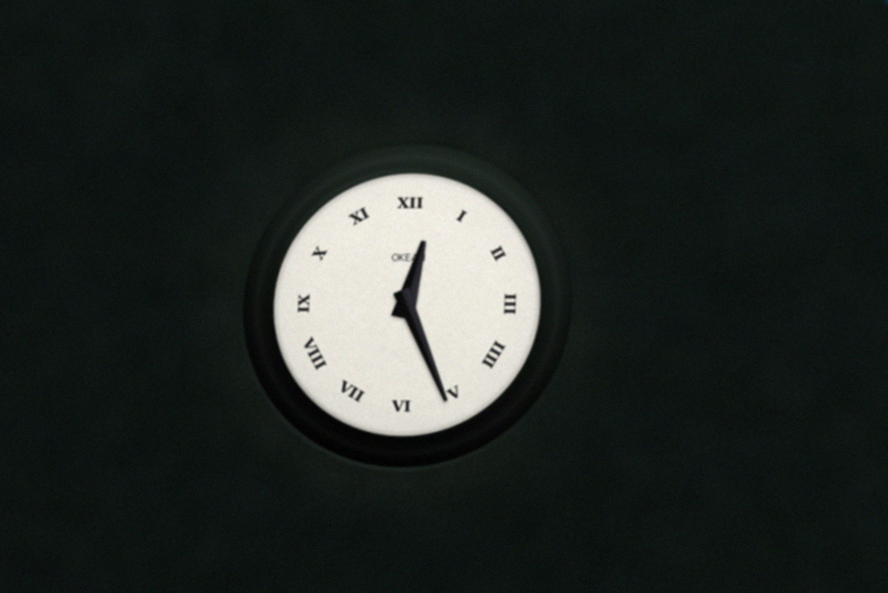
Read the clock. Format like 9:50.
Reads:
12:26
